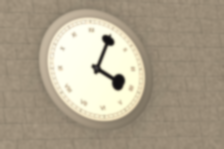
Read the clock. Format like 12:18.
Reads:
4:05
